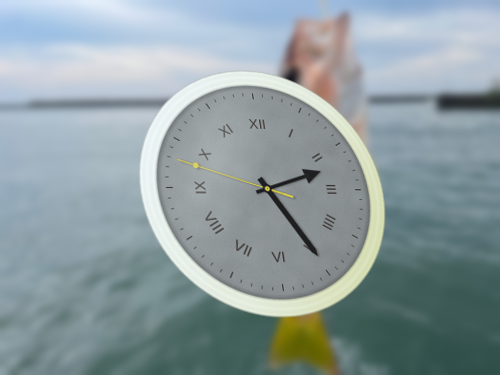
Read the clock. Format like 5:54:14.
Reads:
2:24:48
